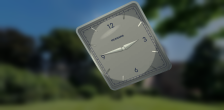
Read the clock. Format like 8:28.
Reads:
2:46
